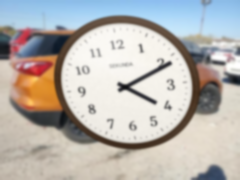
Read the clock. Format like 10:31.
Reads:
4:11
